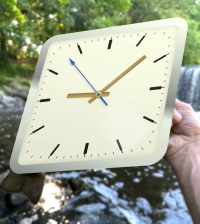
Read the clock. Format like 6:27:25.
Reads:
9:07:53
